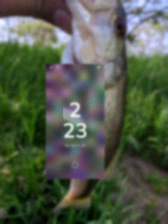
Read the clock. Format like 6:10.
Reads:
2:23
